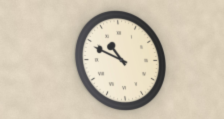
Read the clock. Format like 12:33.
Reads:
10:49
